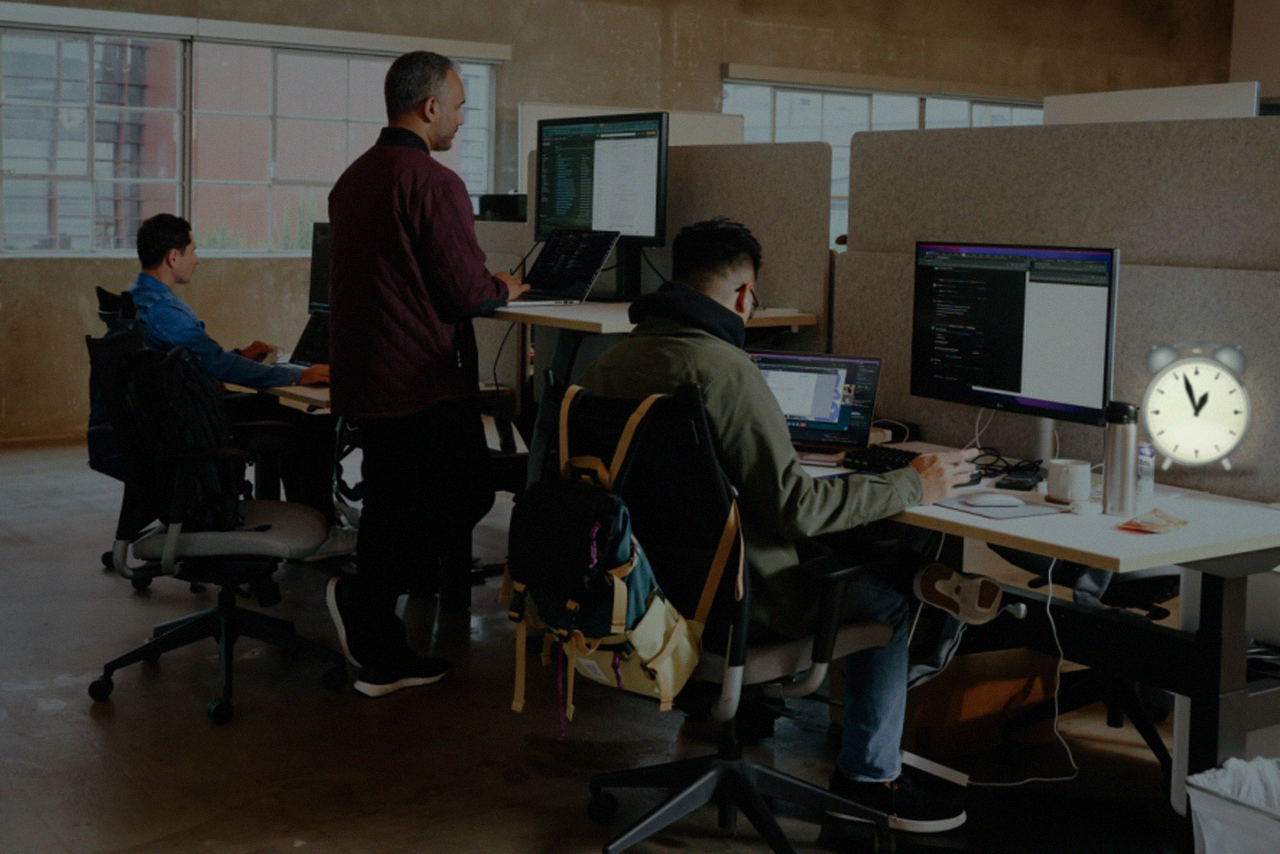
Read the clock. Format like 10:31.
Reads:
12:57
